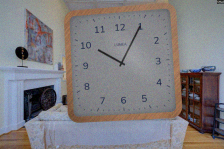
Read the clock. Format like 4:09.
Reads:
10:05
